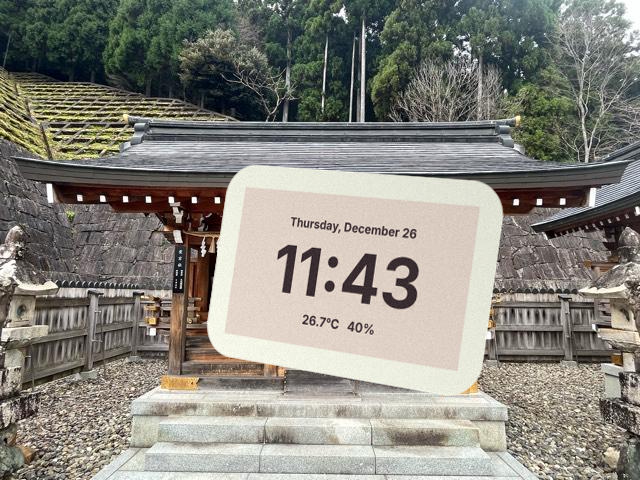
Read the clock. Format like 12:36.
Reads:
11:43
